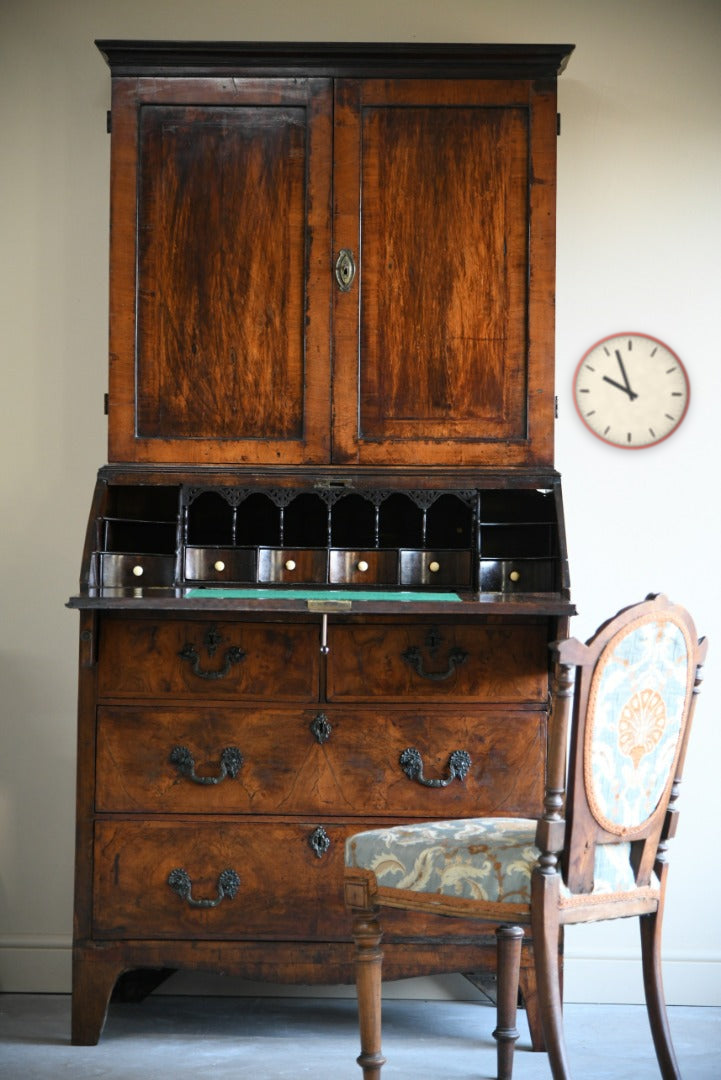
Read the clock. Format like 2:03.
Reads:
9:57
